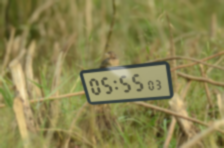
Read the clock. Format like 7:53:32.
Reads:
5:55:03
